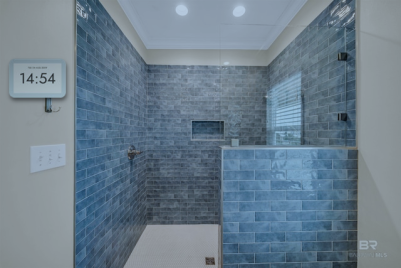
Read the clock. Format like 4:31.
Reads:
14:54
